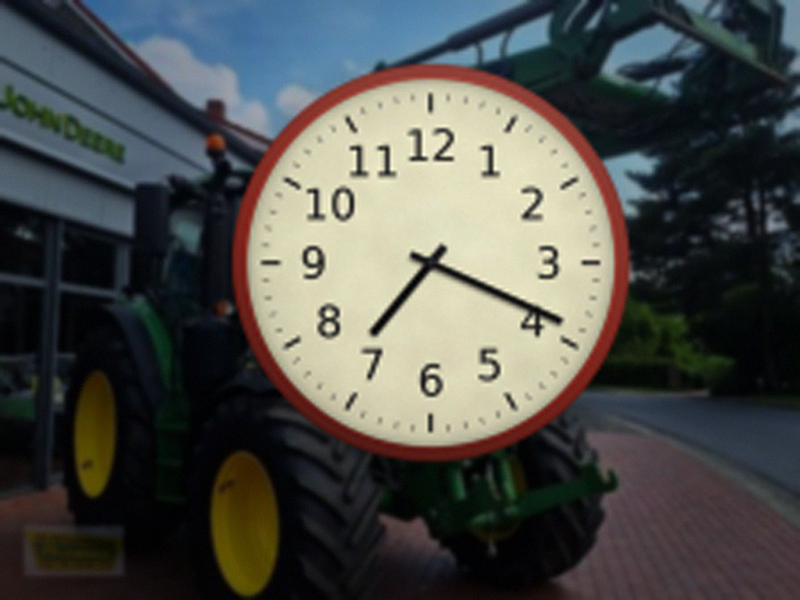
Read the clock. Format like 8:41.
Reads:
7:19
